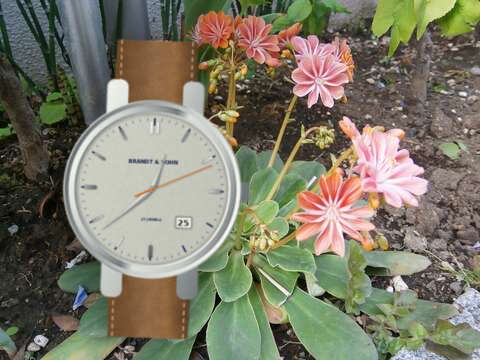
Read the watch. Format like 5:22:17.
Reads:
12:38:11
